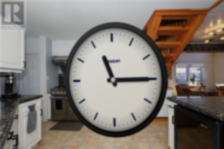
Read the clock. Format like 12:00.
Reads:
11:15
